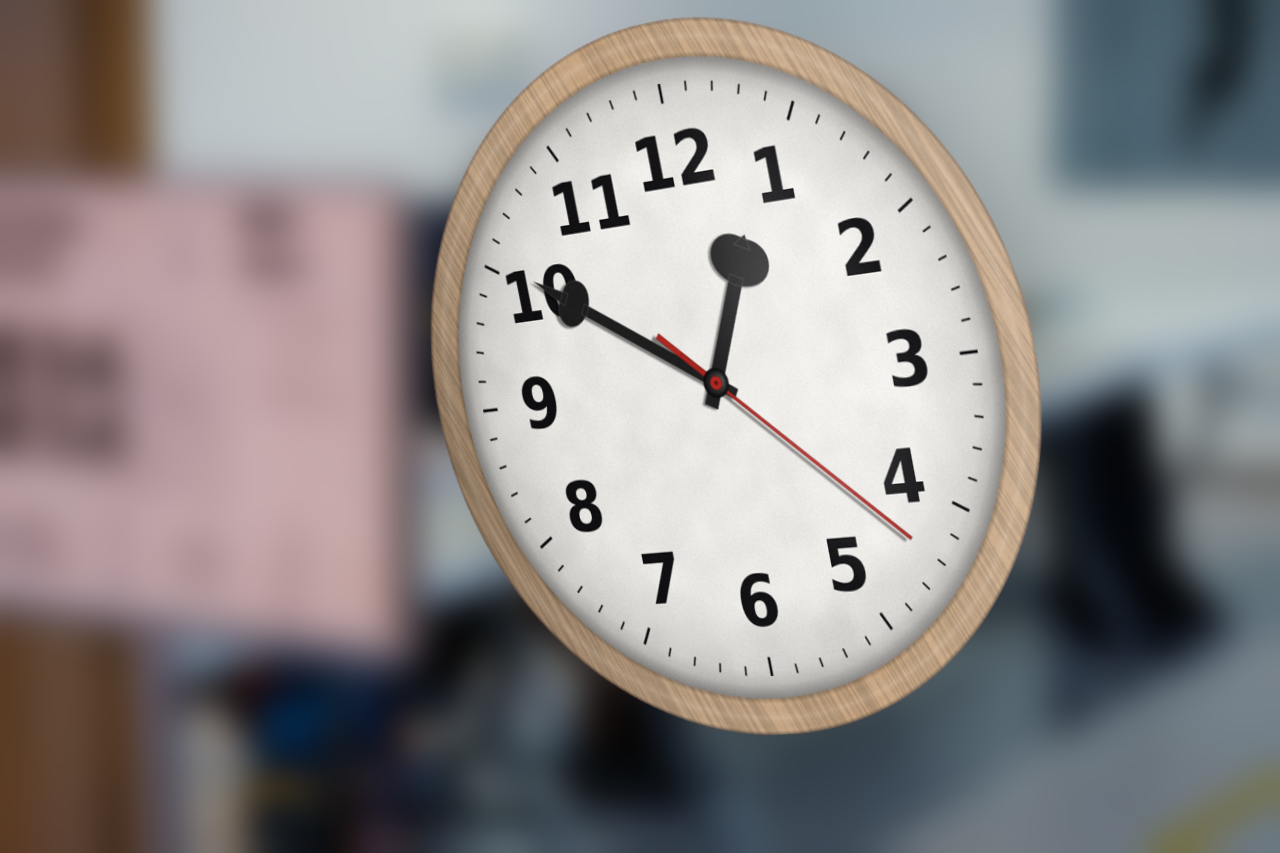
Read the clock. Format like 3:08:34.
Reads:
12:50:22
